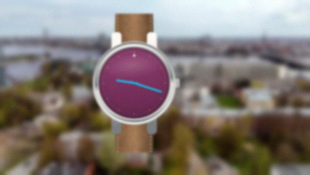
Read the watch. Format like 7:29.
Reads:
9:18
